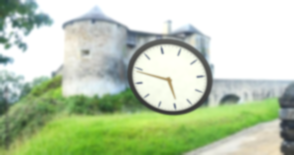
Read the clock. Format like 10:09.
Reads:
5:49
